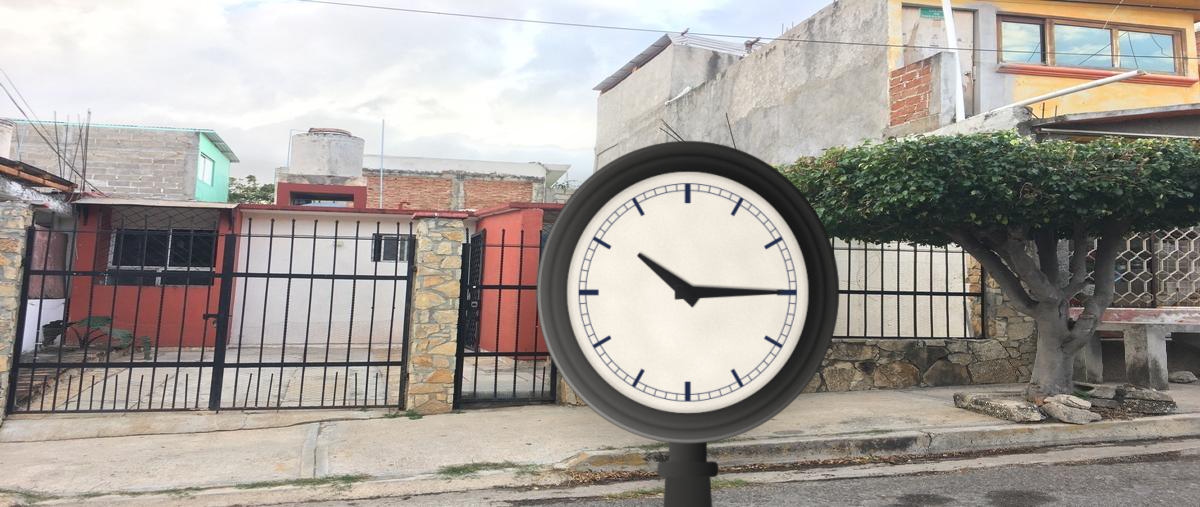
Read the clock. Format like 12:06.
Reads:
10:15
